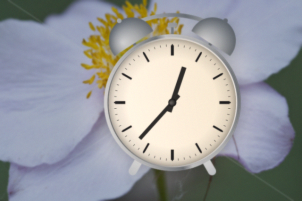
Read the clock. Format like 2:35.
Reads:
12:37
